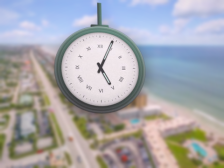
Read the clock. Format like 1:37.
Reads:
5:04
